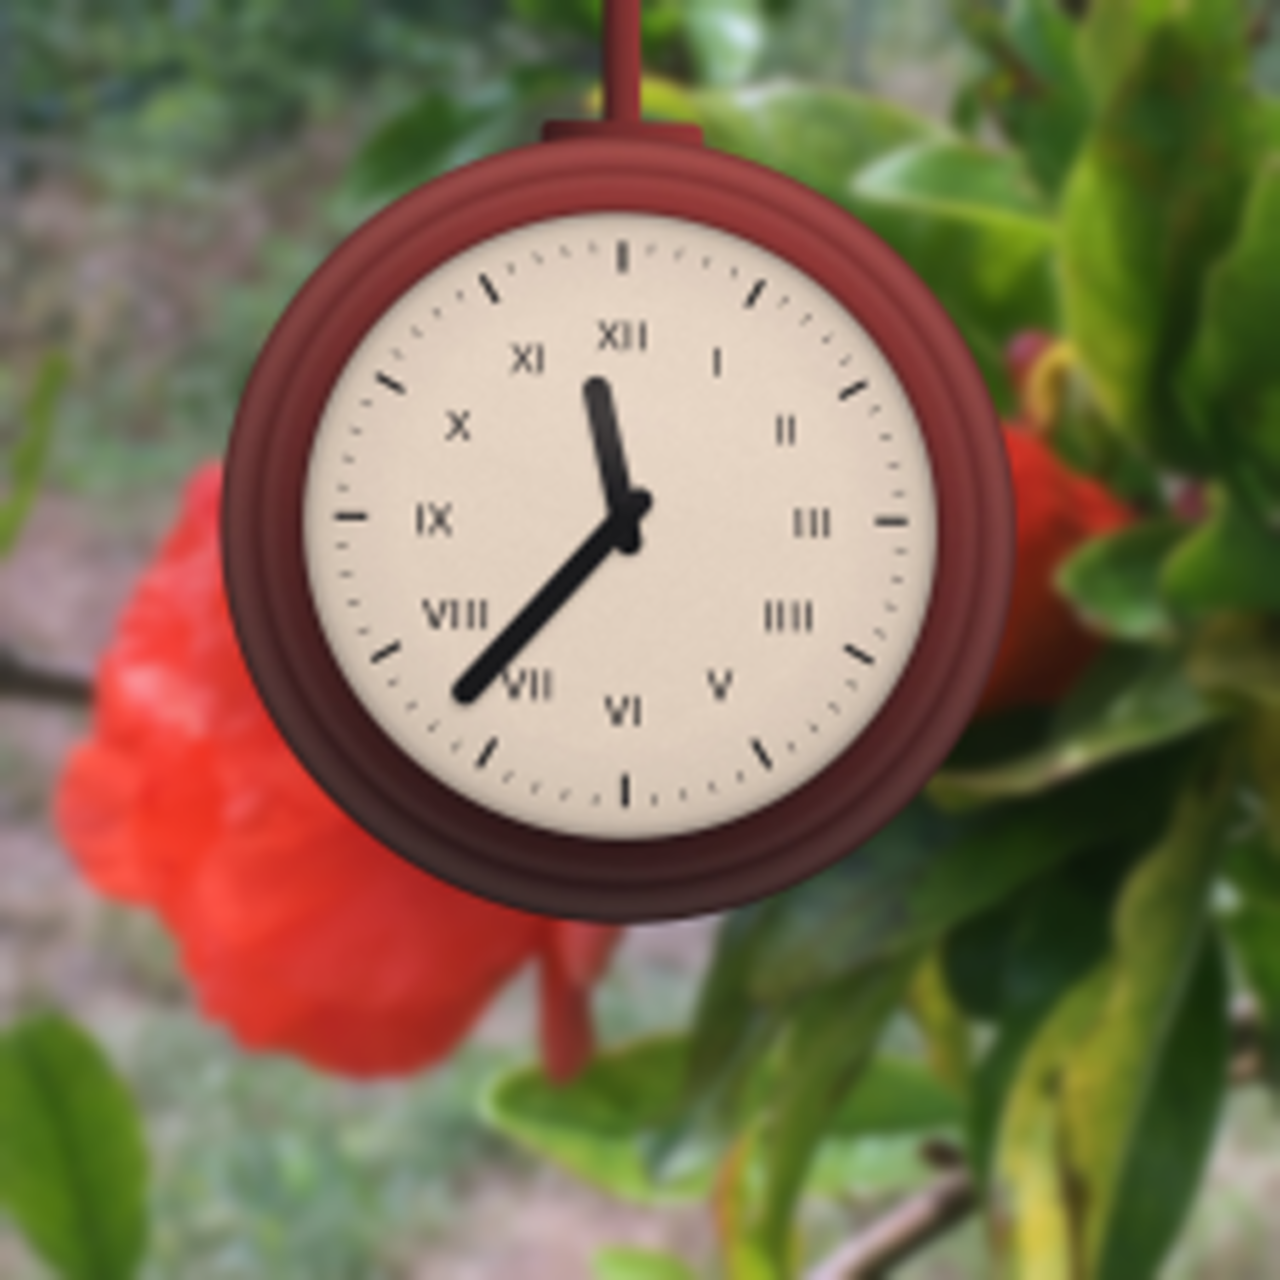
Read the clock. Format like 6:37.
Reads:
11:37
